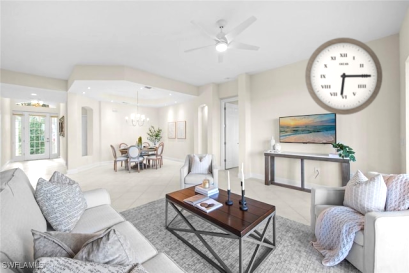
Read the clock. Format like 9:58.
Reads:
6:15
